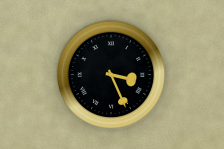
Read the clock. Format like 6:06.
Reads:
3:26
